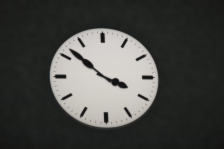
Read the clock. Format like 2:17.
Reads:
3:52
